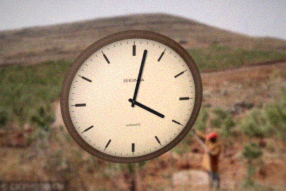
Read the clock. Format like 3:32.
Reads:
4:02
